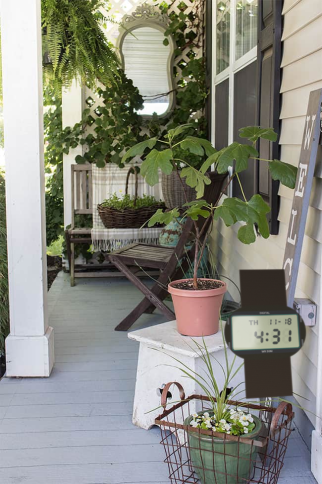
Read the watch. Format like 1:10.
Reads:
4:31
